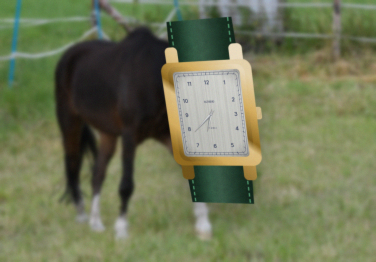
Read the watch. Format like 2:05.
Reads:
6:38
